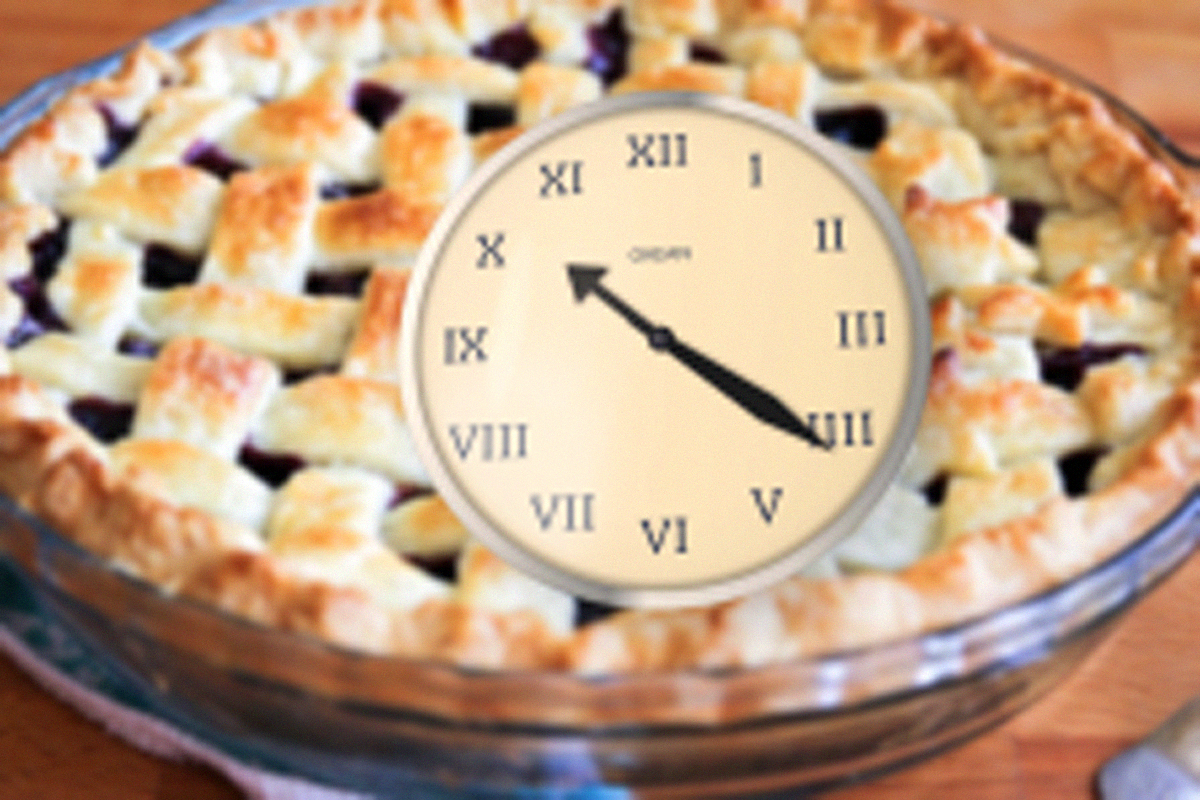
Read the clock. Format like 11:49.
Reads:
10:21
